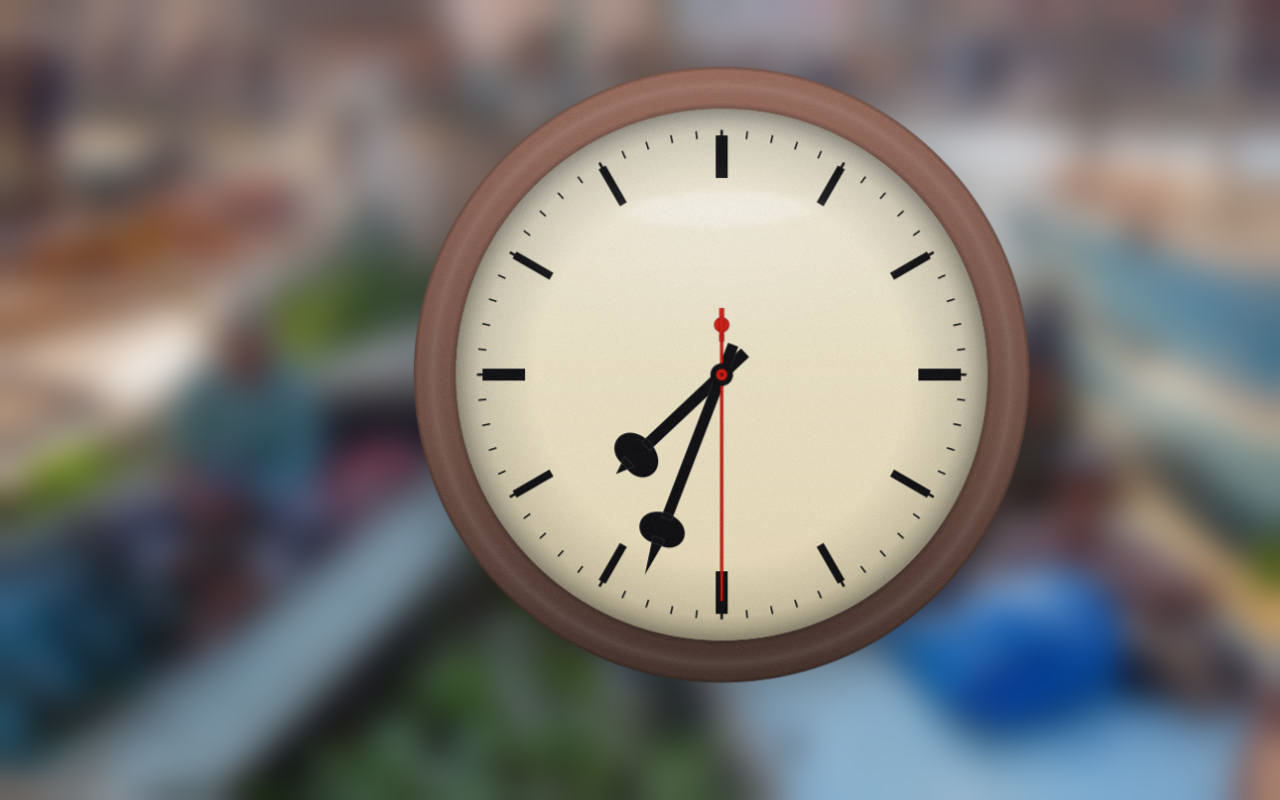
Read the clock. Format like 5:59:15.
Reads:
7:33:30
